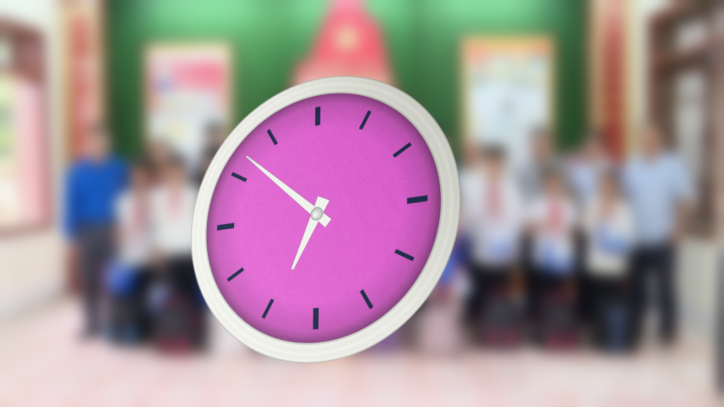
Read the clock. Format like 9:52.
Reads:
6:52
